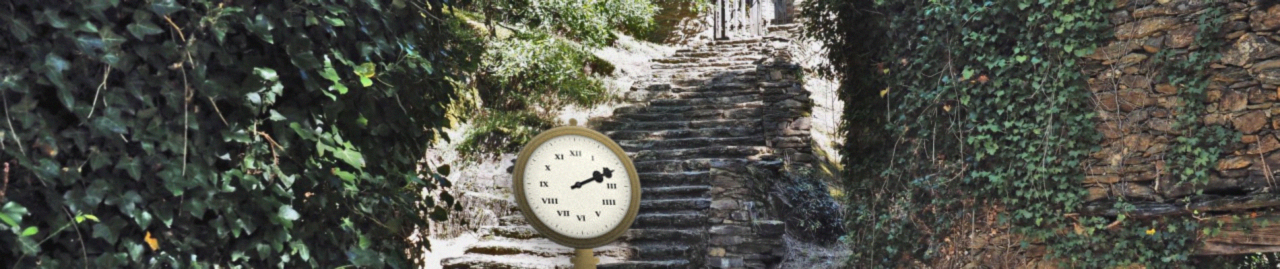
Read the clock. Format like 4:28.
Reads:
2:11
